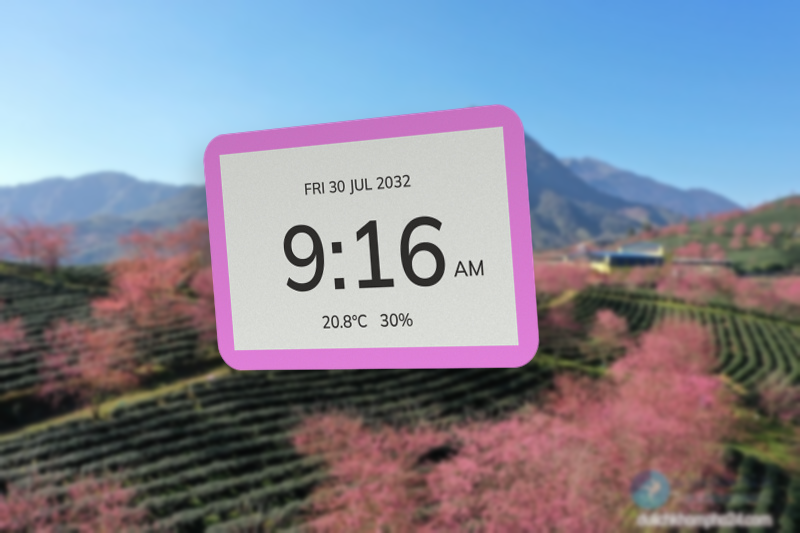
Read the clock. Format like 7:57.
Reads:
9:16
